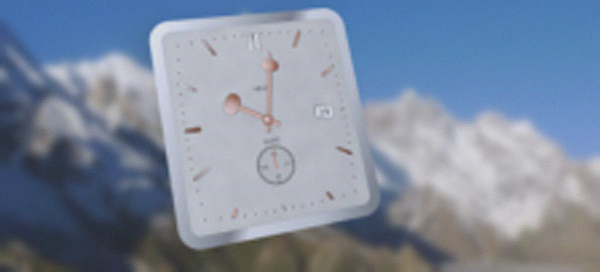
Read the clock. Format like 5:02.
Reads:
10:02
